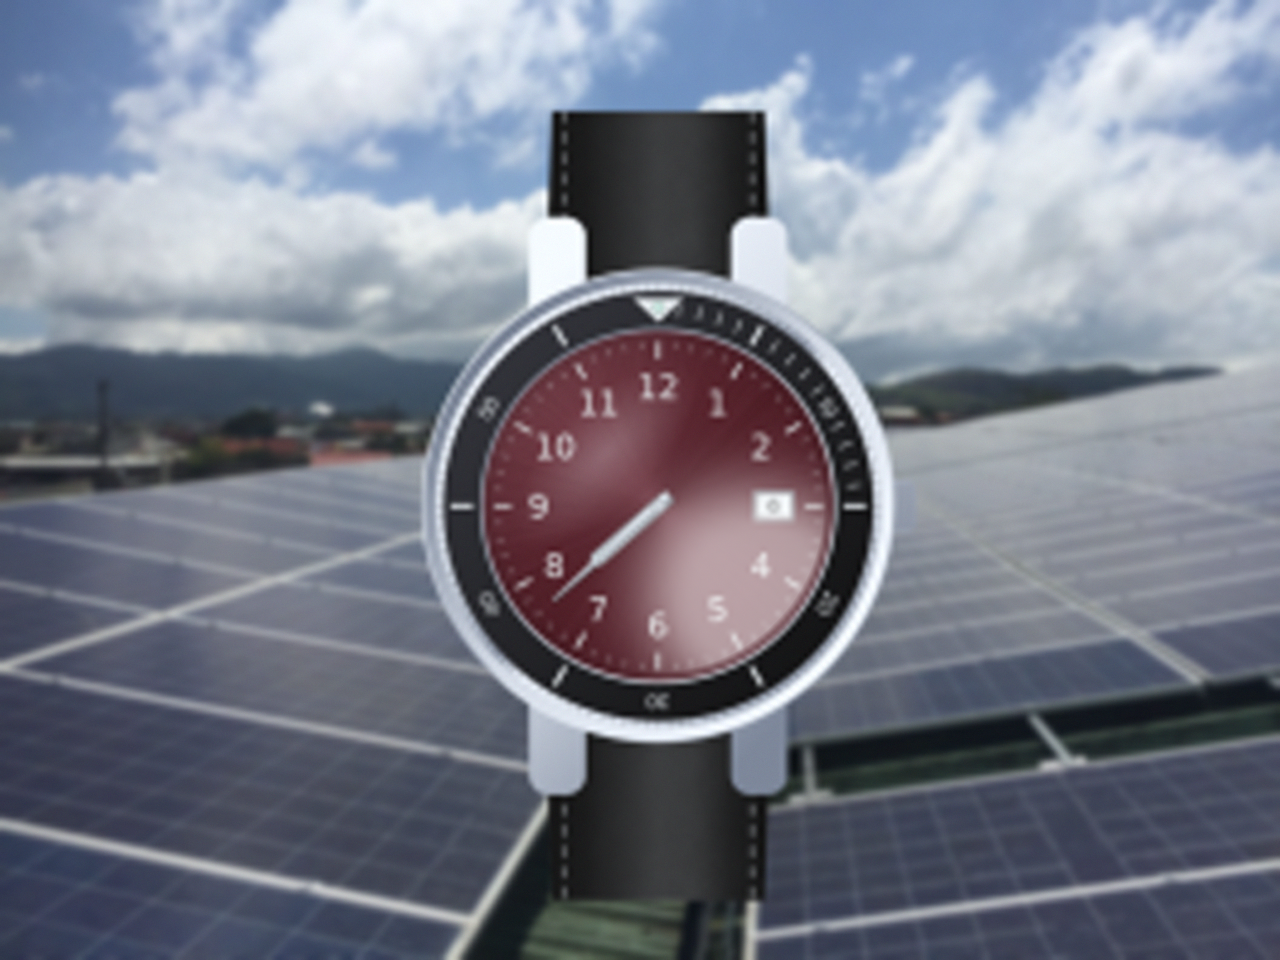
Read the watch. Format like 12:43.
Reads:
7:38
